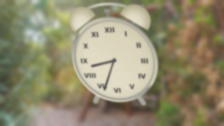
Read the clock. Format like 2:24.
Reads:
8:34
